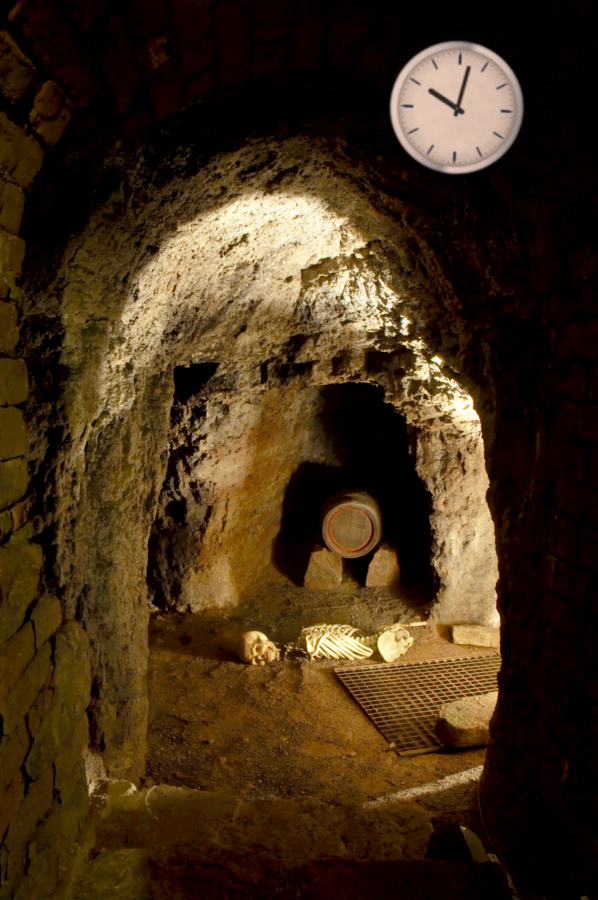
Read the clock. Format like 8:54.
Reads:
10:02
